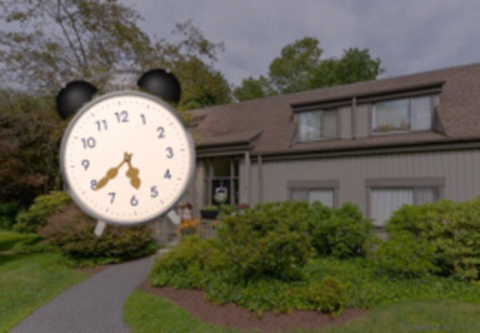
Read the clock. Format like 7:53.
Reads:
5:39
